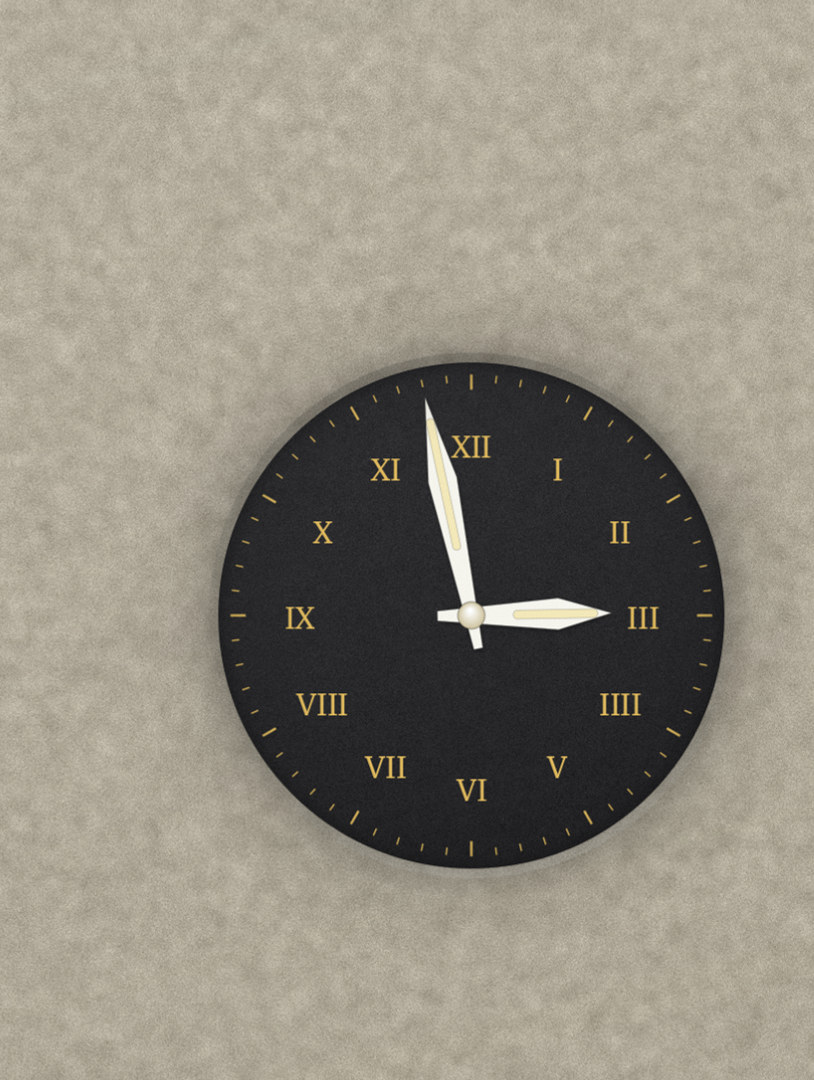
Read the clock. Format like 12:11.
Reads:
2:58
